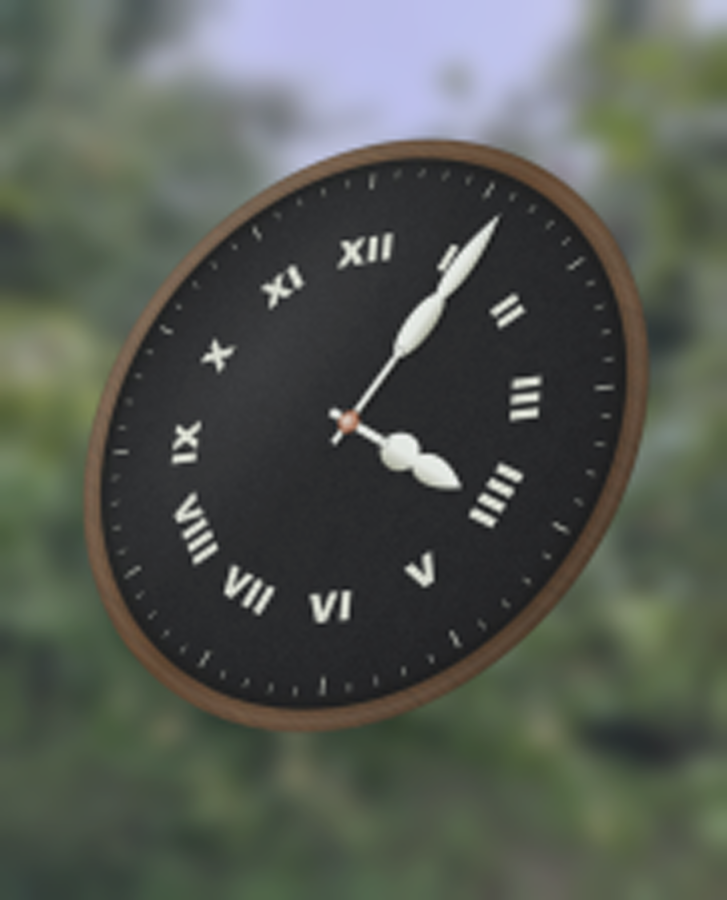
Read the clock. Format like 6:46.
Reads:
4:06
